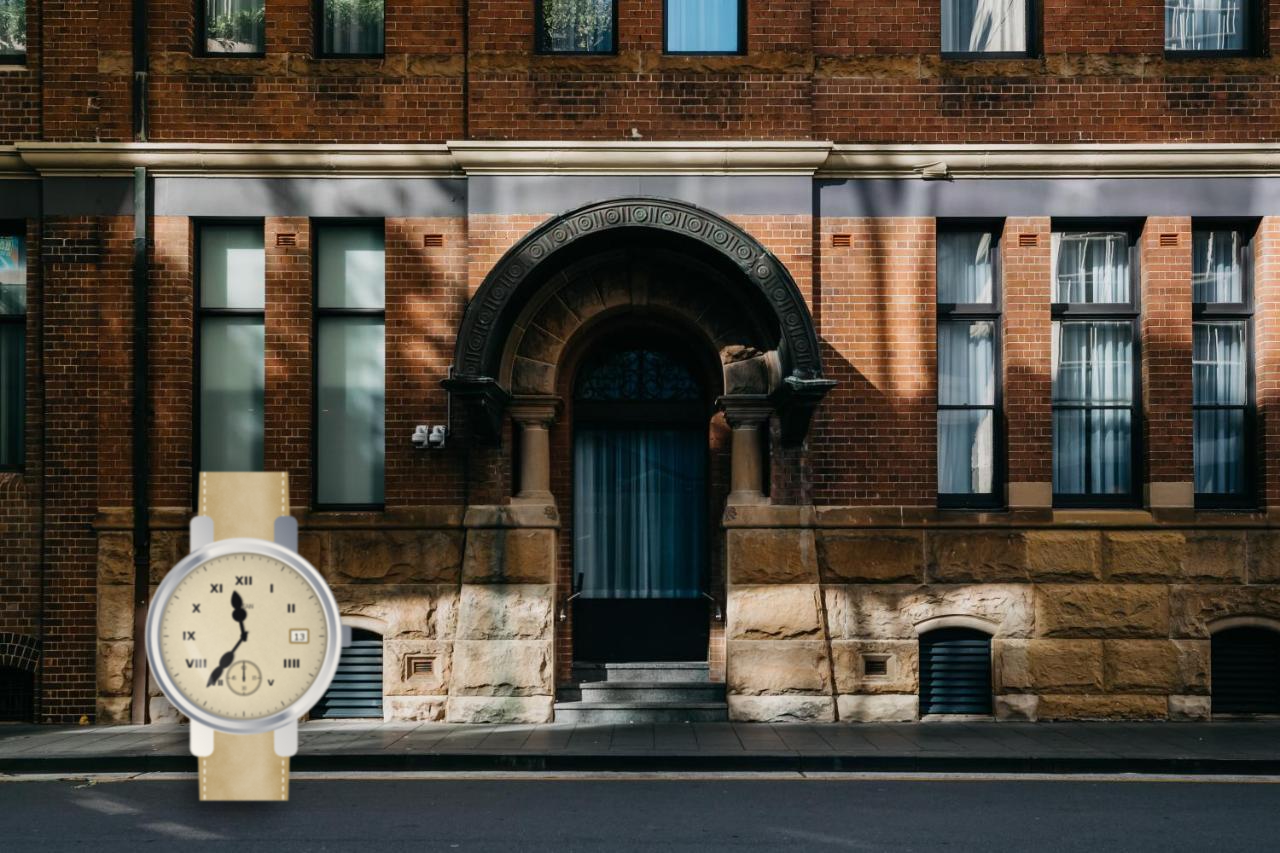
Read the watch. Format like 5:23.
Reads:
11:36
